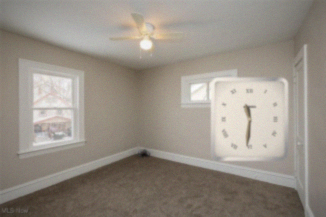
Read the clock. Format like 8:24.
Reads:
11:31
